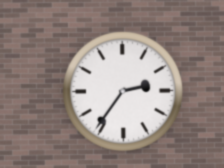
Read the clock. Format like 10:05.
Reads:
2:36
